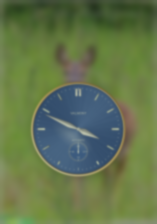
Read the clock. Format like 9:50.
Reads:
3:49
